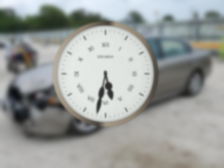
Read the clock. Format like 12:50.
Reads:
5:32
